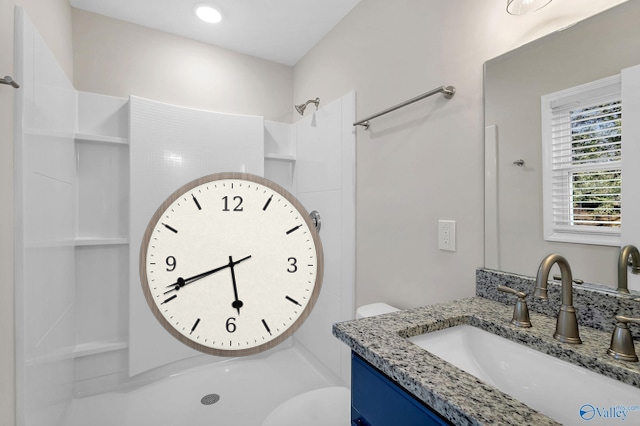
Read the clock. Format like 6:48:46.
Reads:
5:41:41
